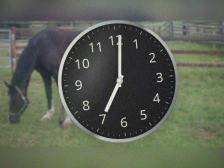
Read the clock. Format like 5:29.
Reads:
7:01
